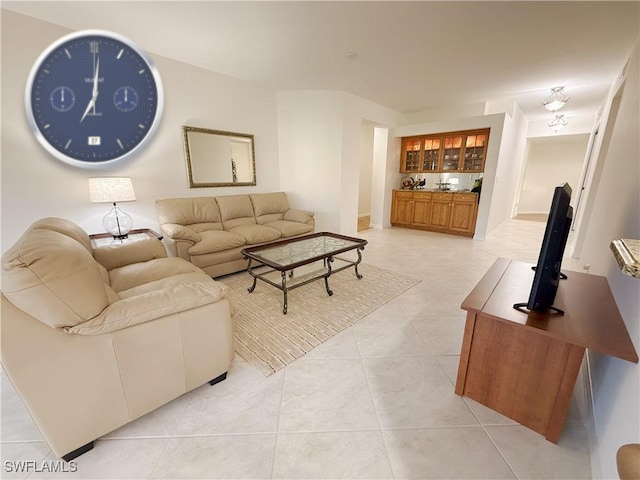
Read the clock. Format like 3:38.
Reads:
7:01
